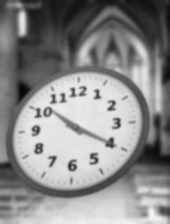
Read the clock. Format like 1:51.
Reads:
10:20
